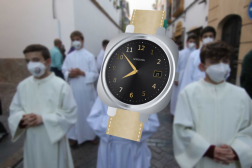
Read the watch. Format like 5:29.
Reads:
7:52
